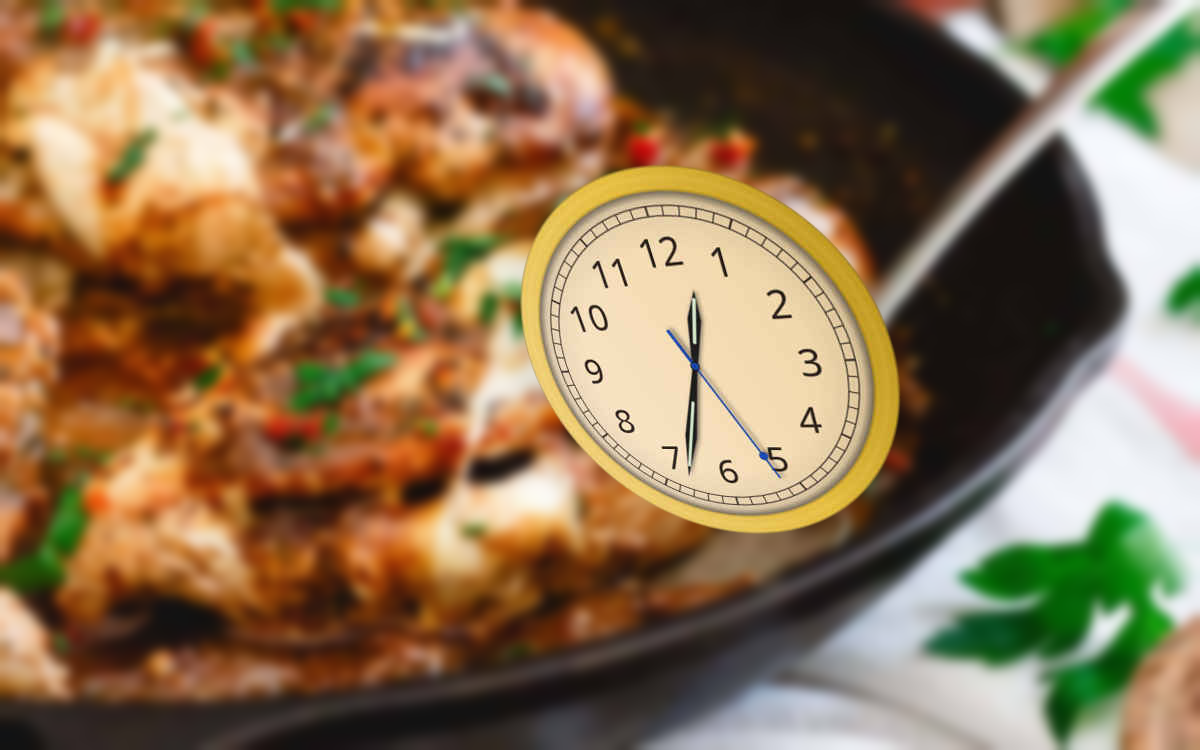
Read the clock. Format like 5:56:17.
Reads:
12:33:26
